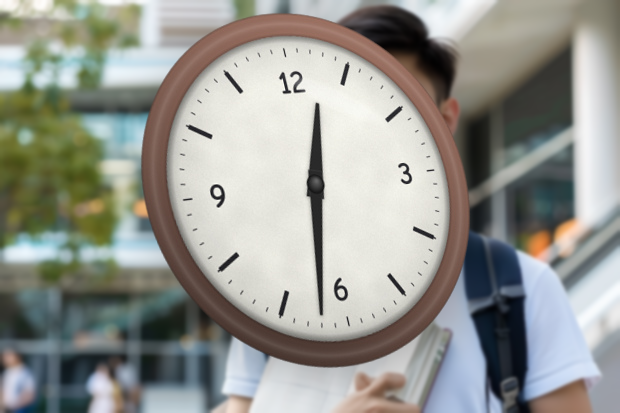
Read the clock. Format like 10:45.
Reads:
12:32
